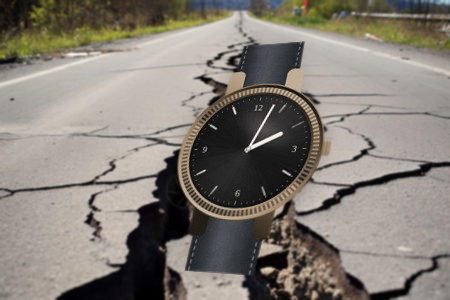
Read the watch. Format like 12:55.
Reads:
2:03
